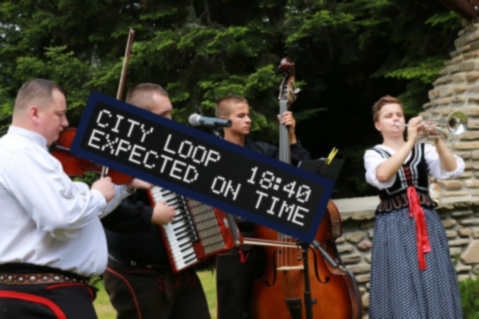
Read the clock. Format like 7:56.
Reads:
18:40
